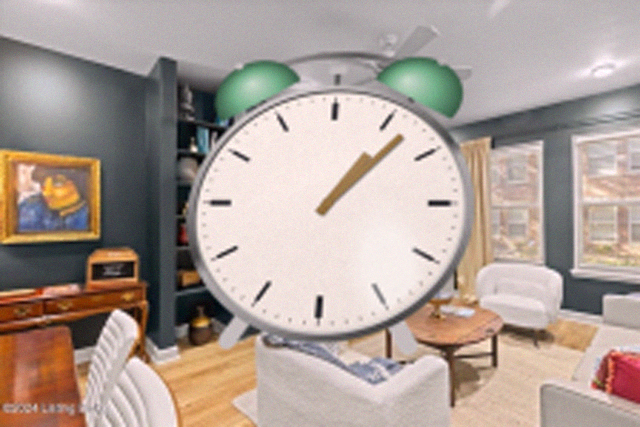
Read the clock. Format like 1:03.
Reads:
1:07
